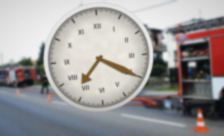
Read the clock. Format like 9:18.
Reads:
7:20
